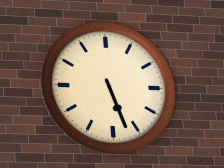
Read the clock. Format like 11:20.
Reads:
5:27
